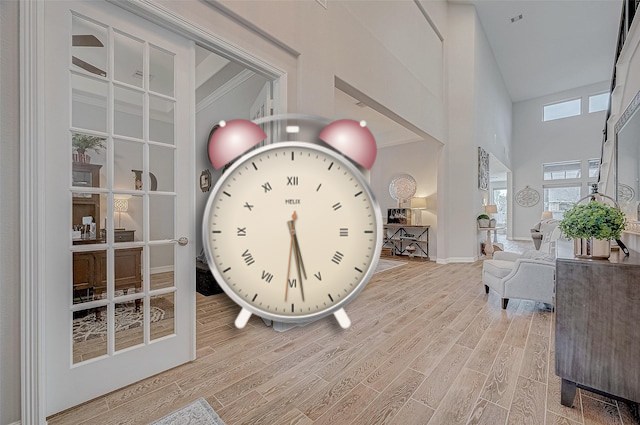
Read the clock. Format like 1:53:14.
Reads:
5:28:31
